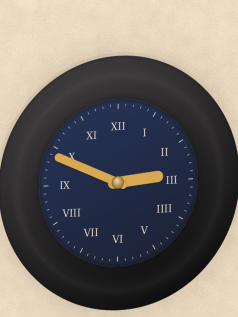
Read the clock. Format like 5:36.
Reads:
2:49
